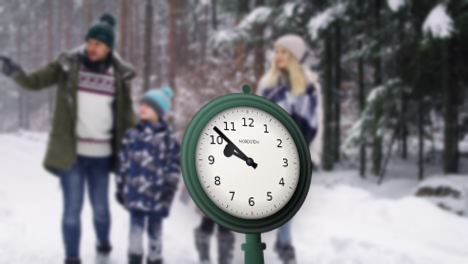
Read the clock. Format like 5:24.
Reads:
9:52
